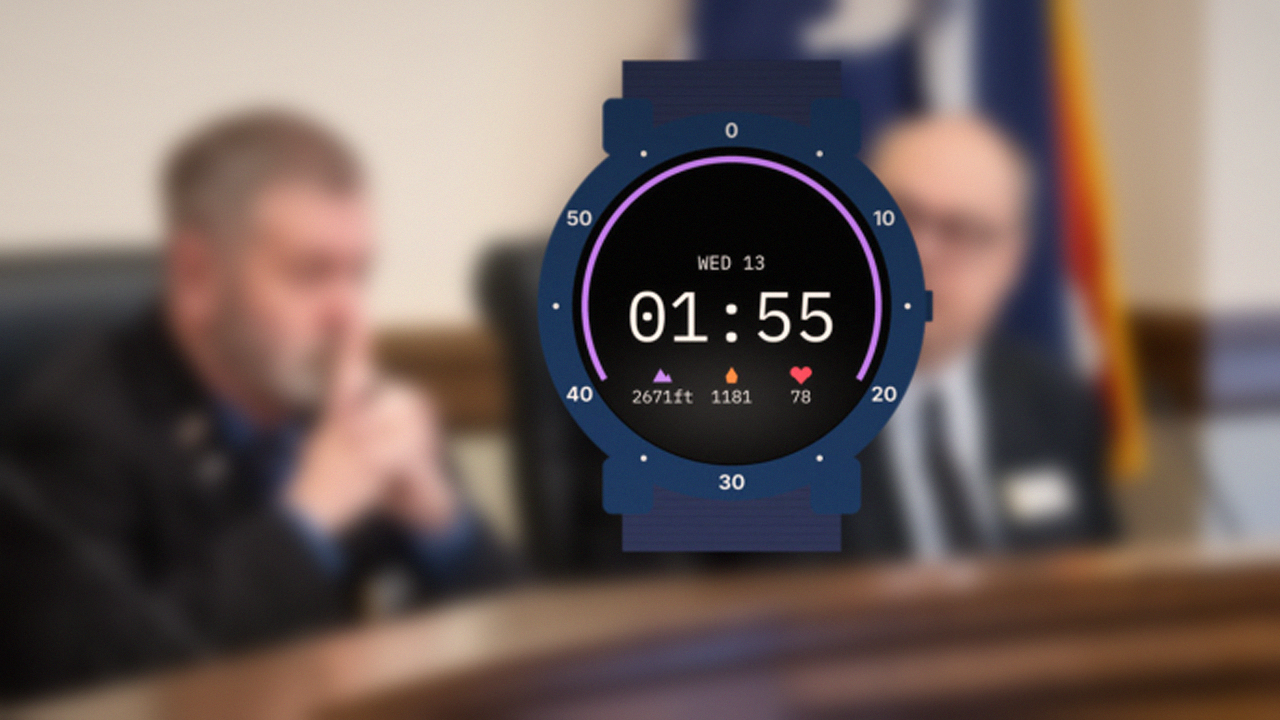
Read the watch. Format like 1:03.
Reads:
1:55
